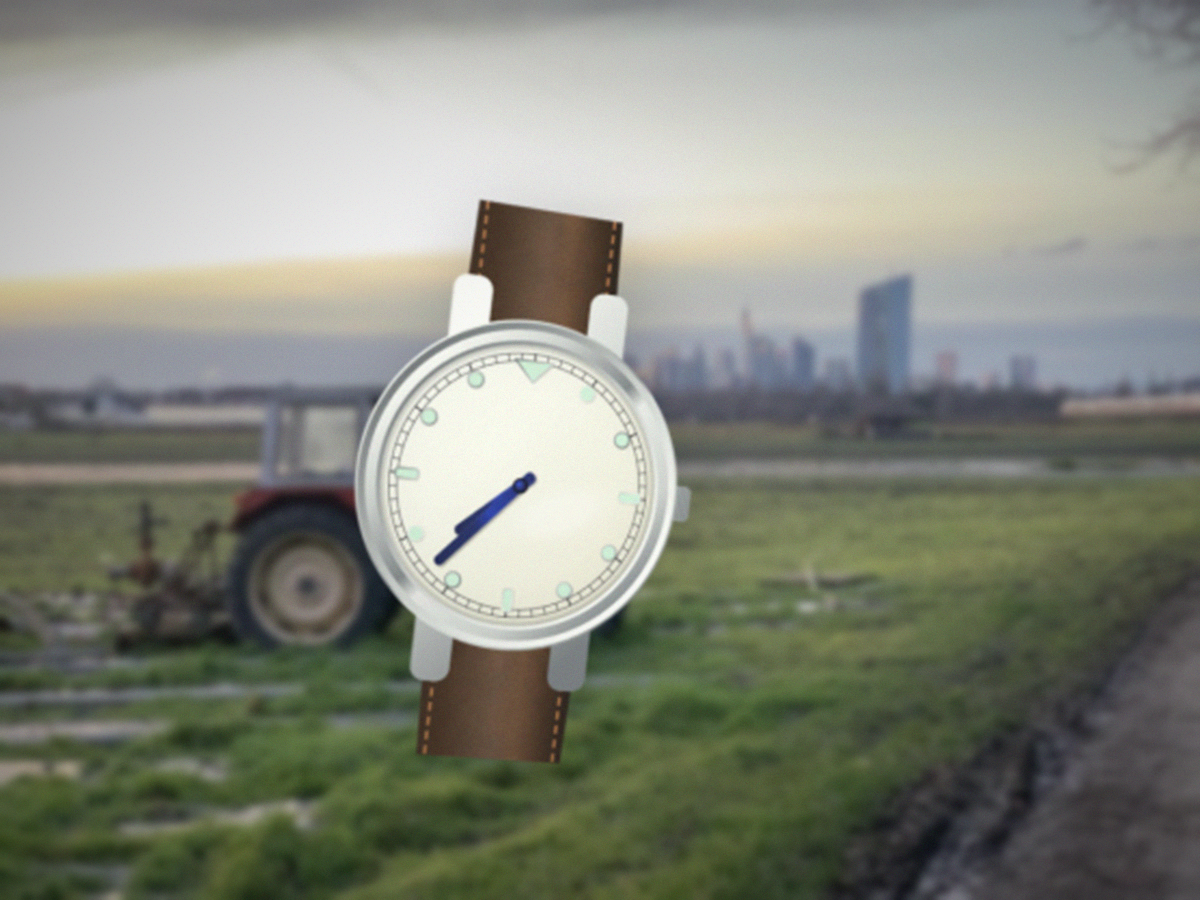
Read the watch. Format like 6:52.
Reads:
7:37
